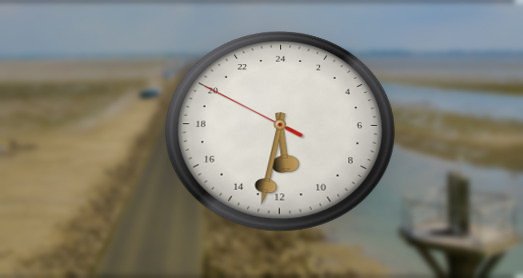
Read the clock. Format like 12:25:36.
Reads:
11:31:50
